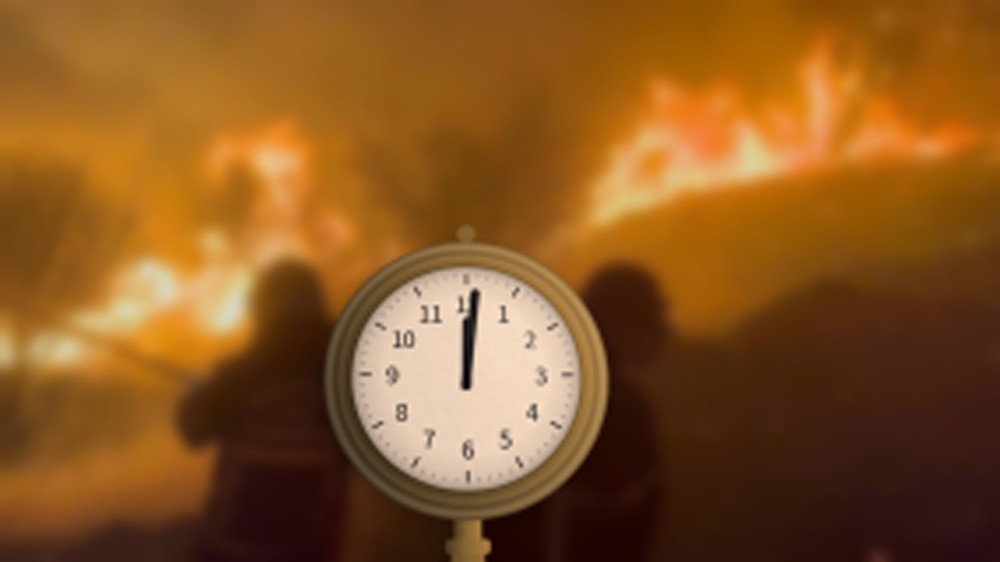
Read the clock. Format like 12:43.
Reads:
12:01
